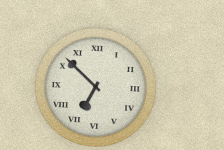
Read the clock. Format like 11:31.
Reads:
6:52
